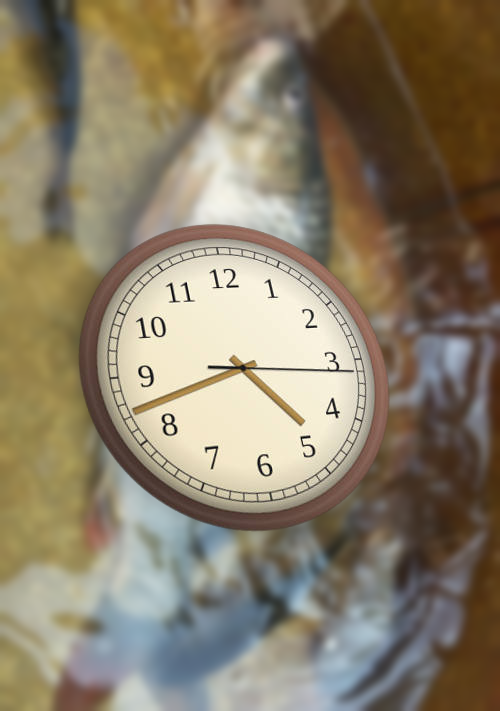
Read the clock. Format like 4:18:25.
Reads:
4:42:16
